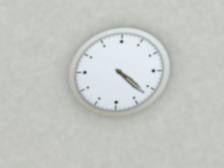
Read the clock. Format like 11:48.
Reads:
4:22
